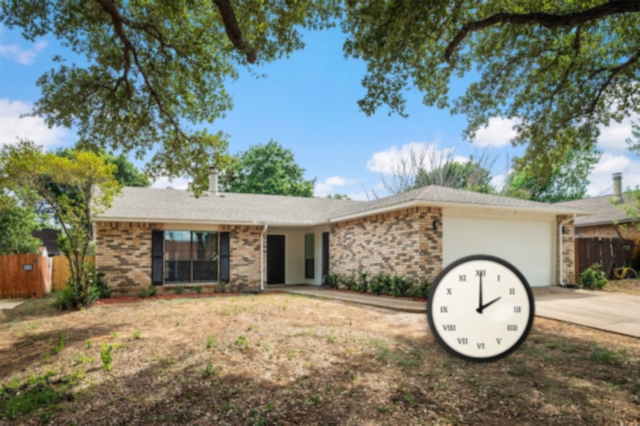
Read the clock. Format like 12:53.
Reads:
2:00
